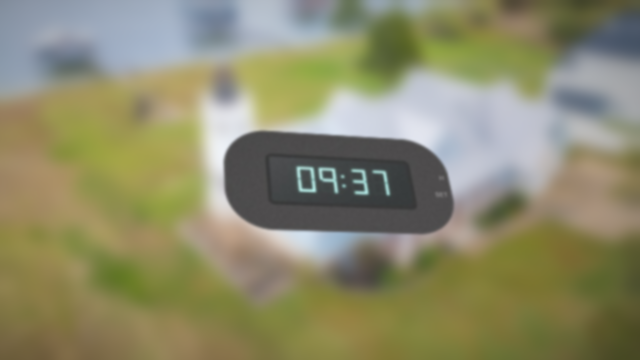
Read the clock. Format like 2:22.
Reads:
9:37
